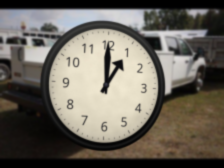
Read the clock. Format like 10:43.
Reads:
1:00
